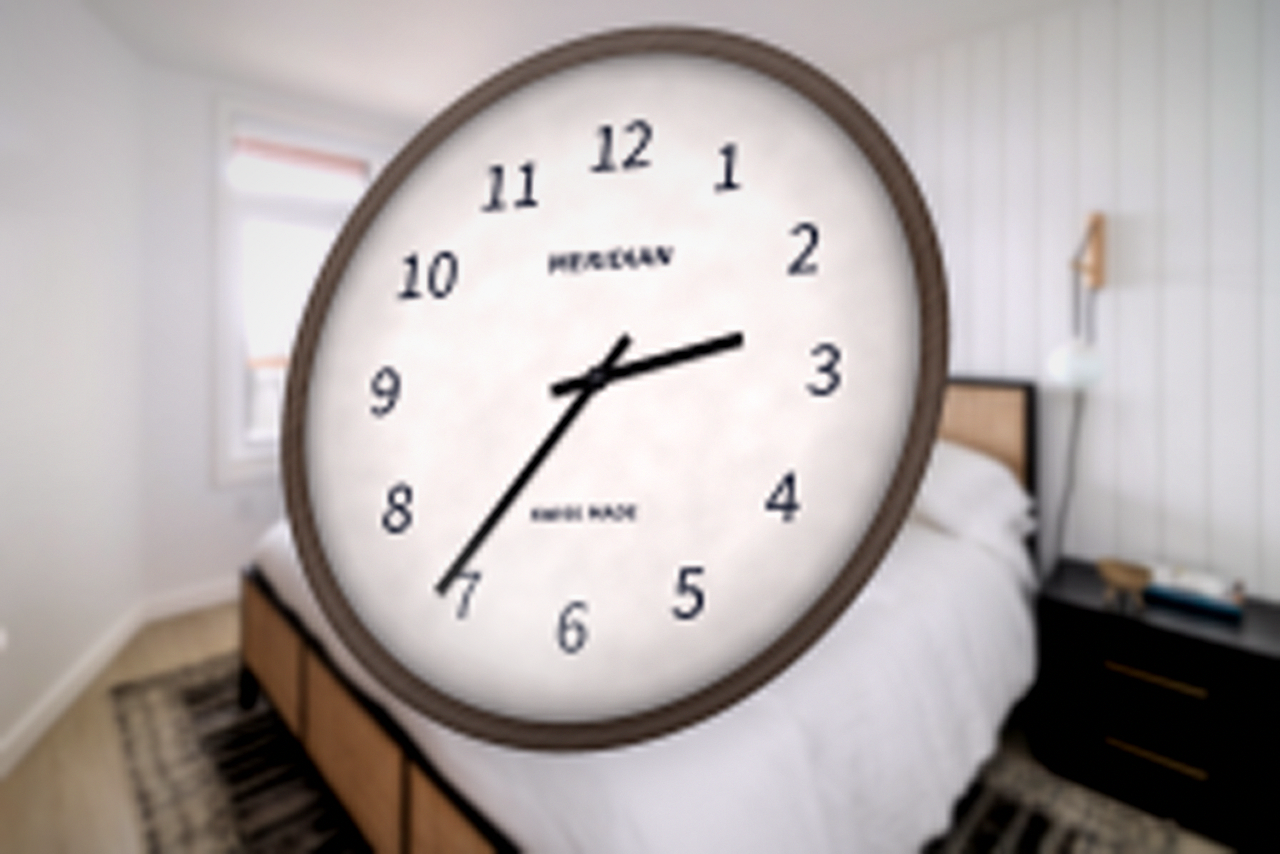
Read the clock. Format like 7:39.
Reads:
2:36
